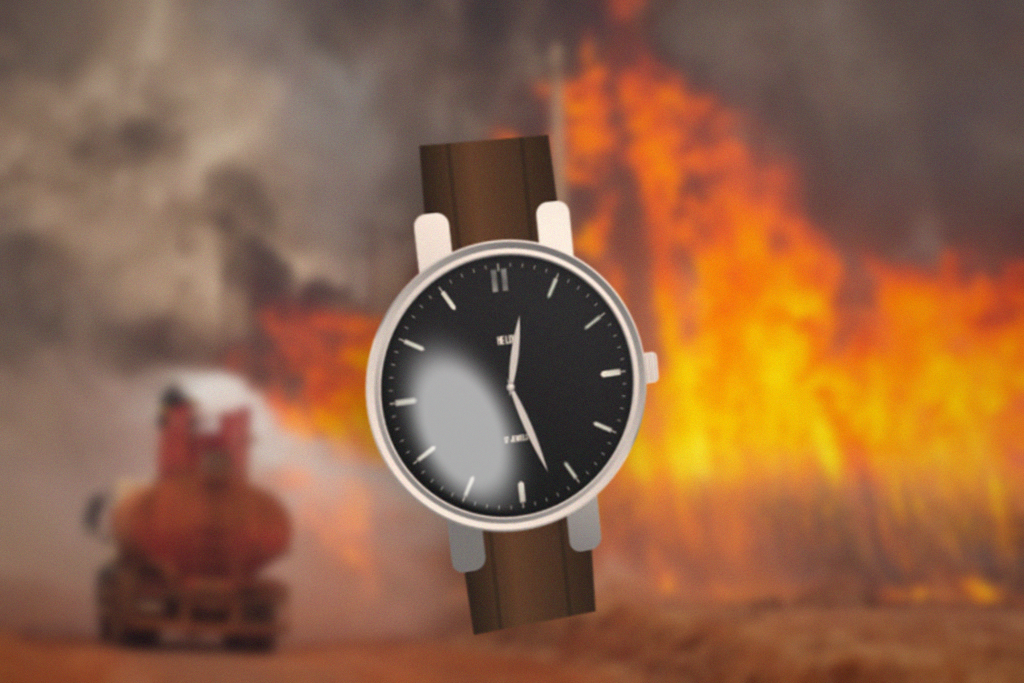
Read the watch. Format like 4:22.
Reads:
12:27
